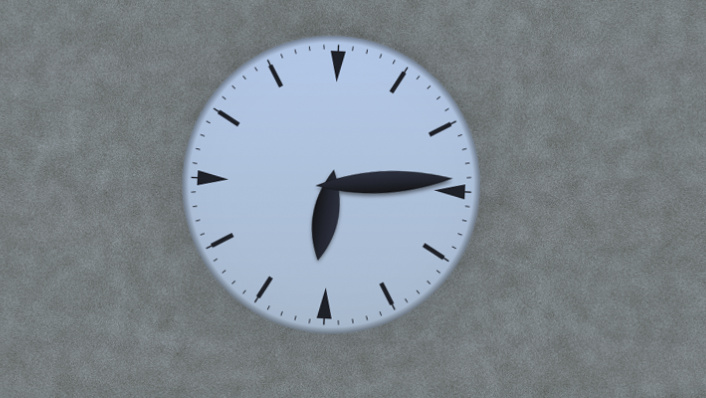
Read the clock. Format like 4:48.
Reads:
6:14
